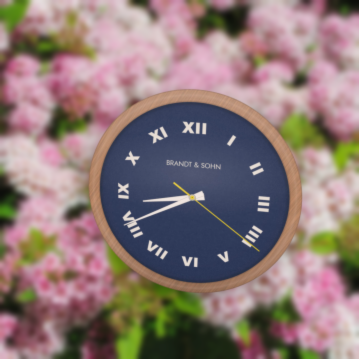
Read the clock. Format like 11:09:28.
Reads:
8:40:21
